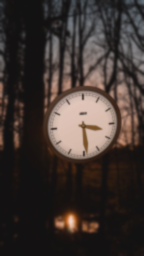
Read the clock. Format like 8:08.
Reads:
3:29
